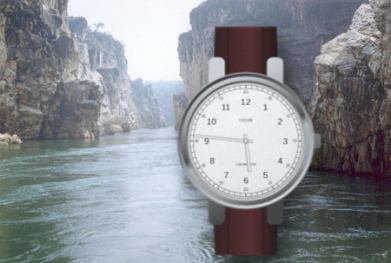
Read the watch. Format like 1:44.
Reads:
5:46
